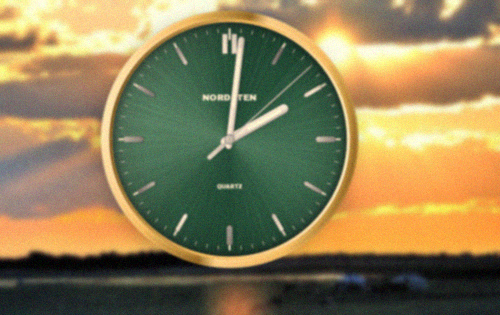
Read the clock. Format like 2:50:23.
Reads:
2:01:08
